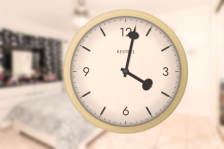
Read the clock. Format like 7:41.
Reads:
4:02
